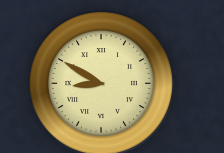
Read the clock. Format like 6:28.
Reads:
8:50
